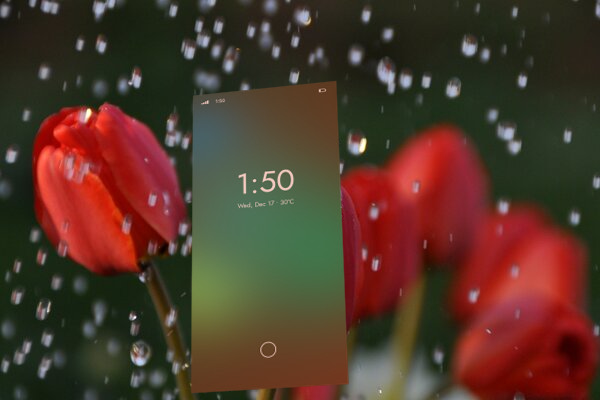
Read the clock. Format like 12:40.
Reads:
1:50
